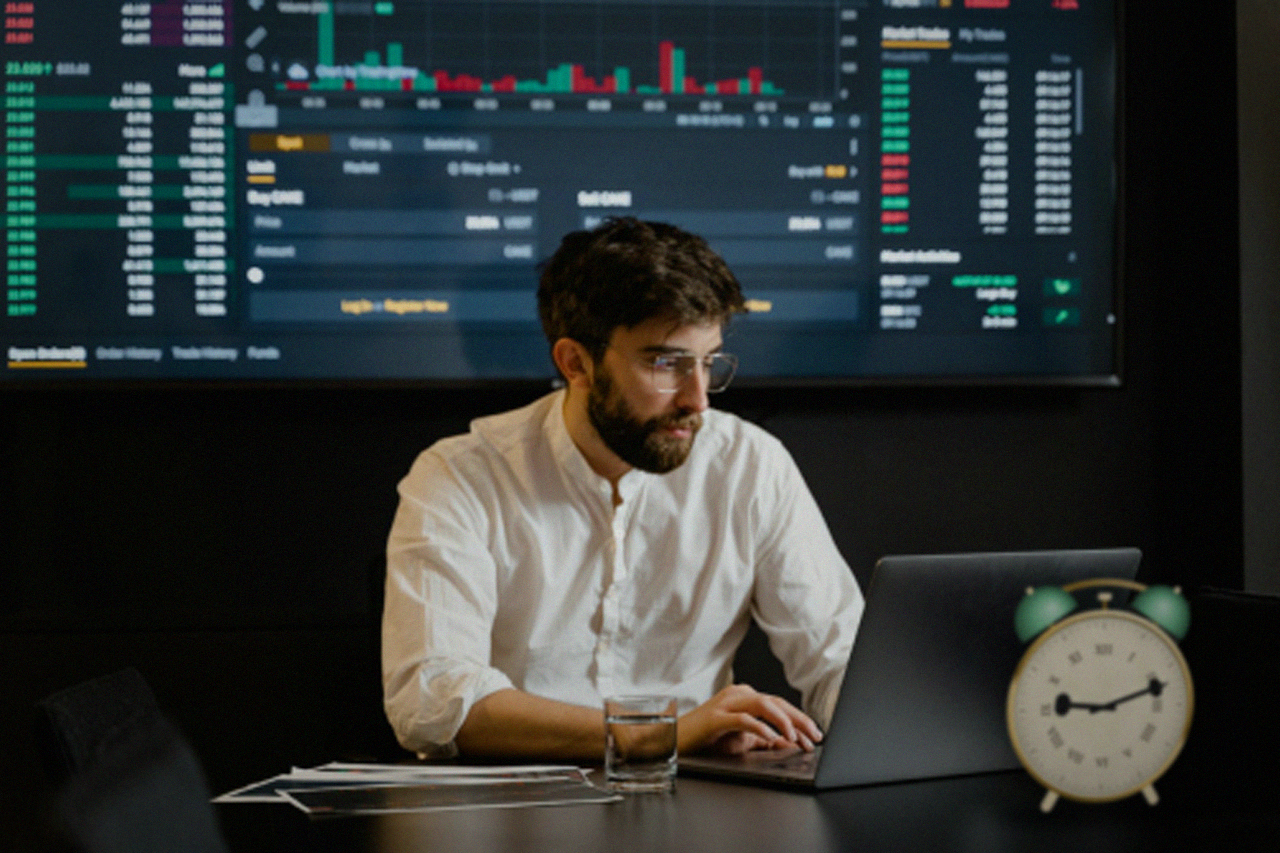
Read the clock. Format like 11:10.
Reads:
9:12
